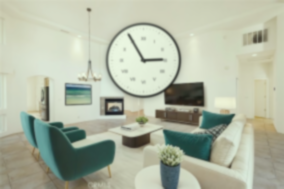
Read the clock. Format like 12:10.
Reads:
2:55
